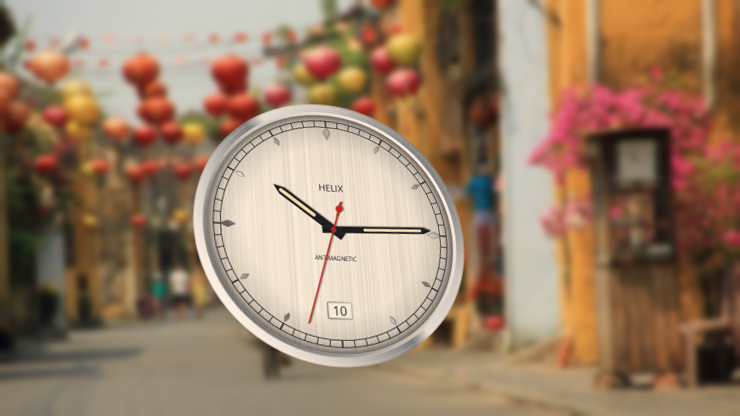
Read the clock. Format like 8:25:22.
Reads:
10:14:33
